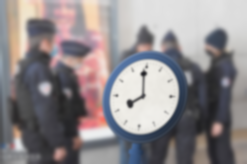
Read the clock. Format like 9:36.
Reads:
7:59
